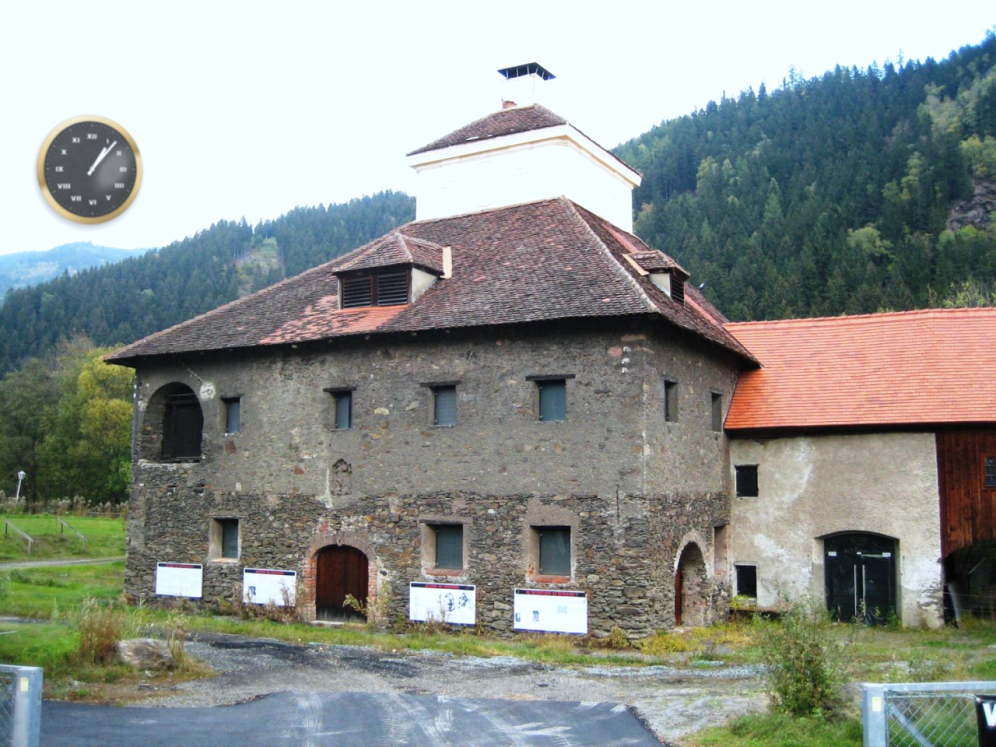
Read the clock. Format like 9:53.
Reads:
1:07
